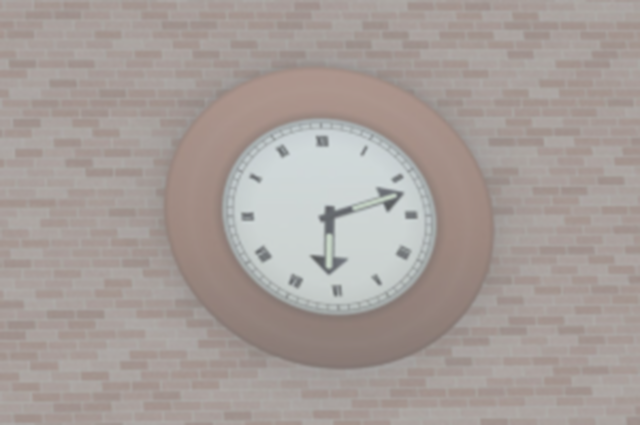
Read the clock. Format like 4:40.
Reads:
6:12
